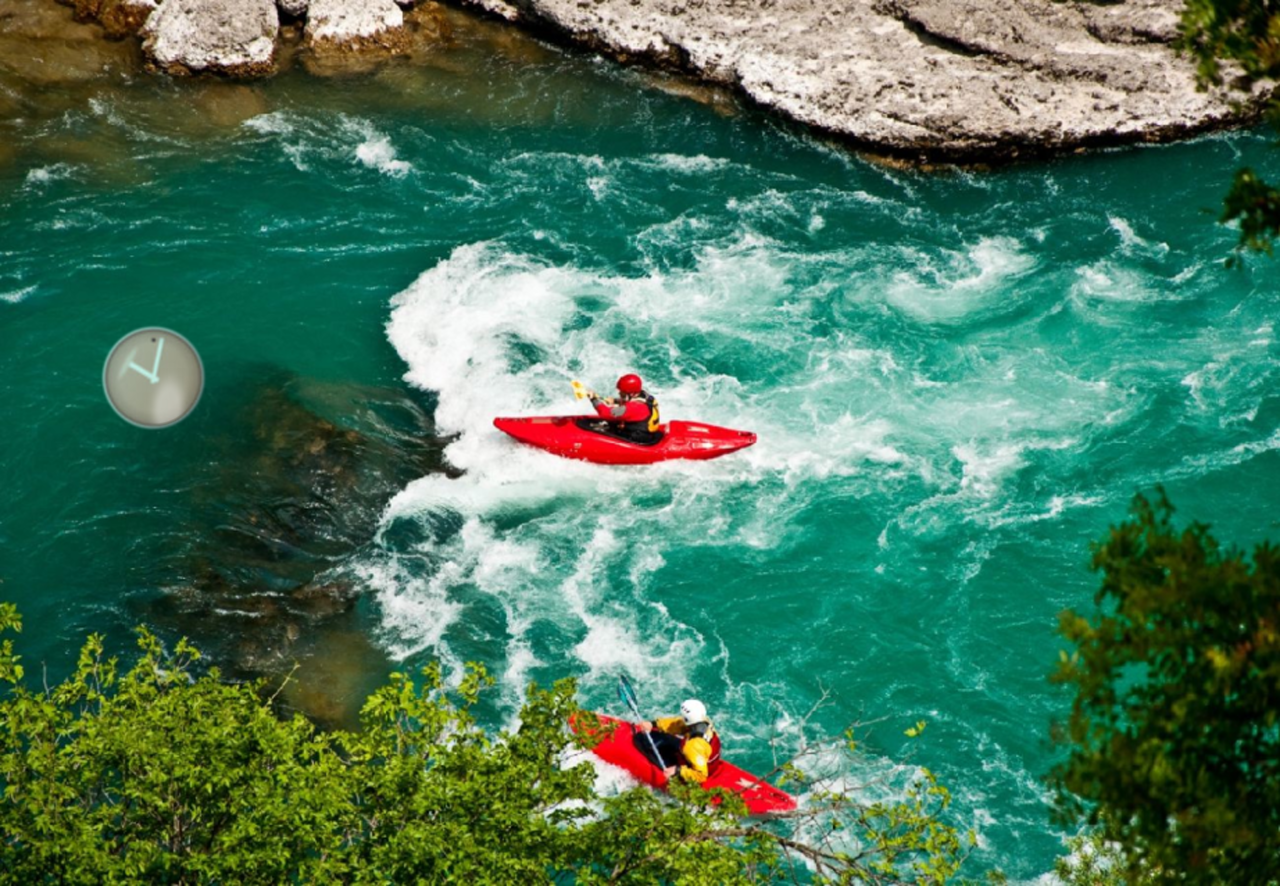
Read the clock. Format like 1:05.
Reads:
10:02
